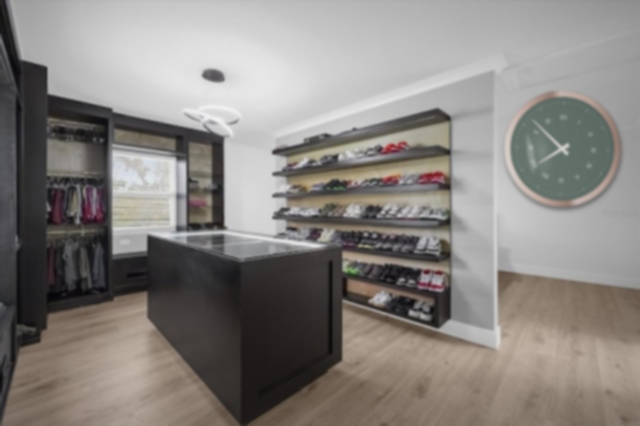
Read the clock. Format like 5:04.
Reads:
7:52
